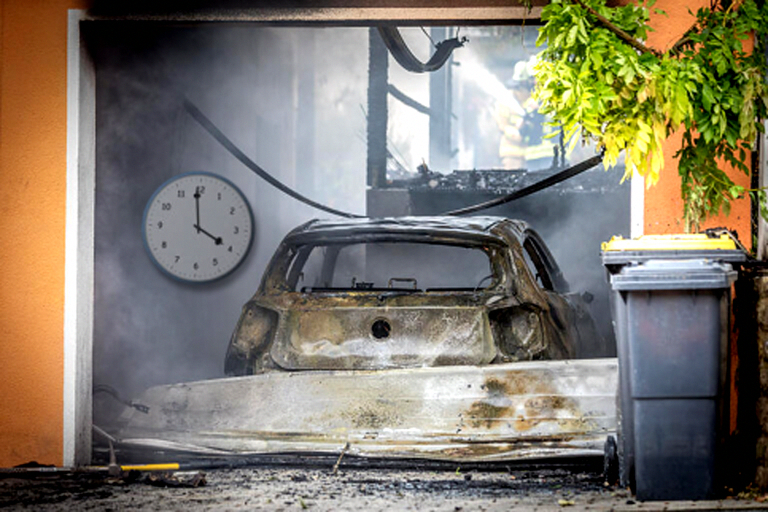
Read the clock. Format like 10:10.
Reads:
3:59
